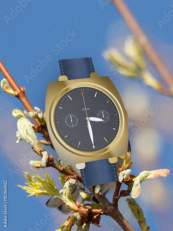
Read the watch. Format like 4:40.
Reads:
3:30
